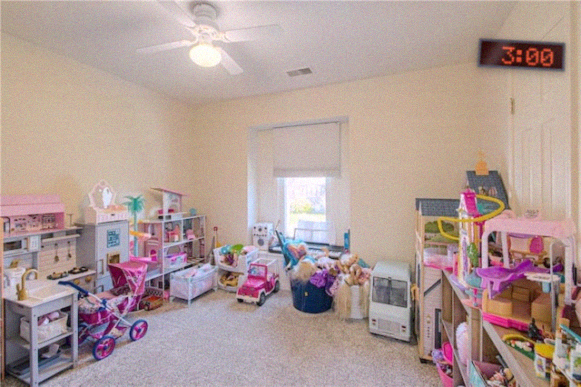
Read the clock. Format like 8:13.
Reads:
3:00
